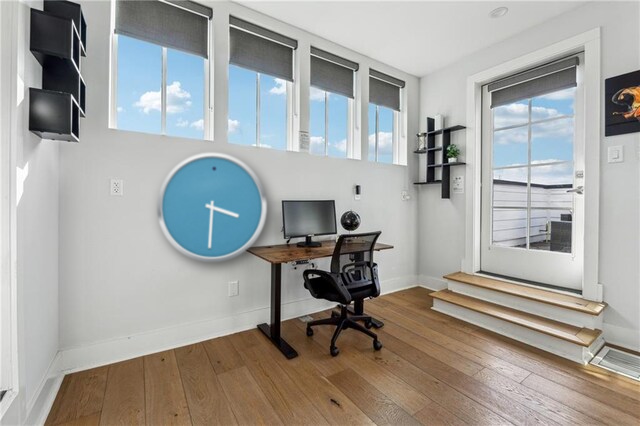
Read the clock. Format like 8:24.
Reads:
3:30
